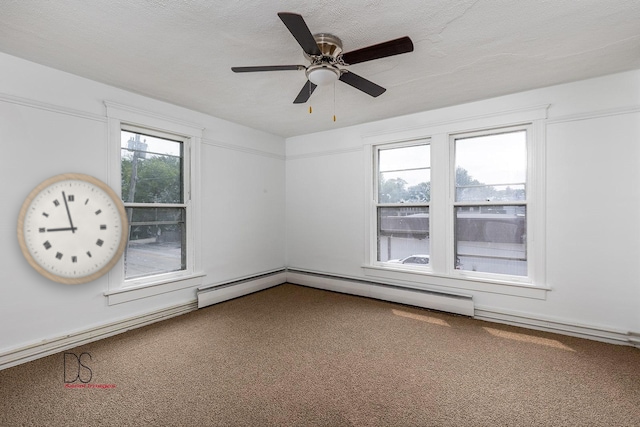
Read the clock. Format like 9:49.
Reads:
8:58
